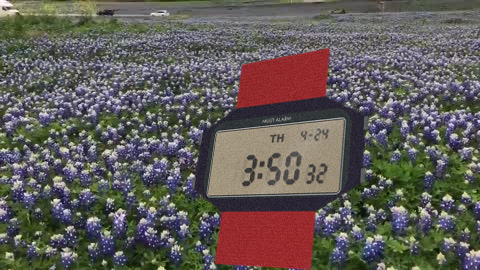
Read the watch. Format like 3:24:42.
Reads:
3:50:32
